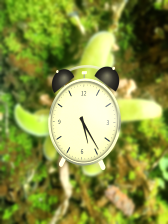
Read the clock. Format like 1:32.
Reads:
5:24
